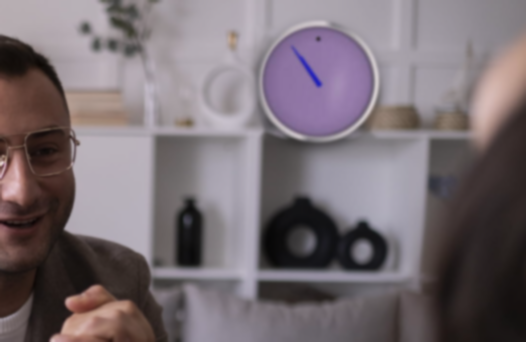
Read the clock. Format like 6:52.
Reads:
10:54
